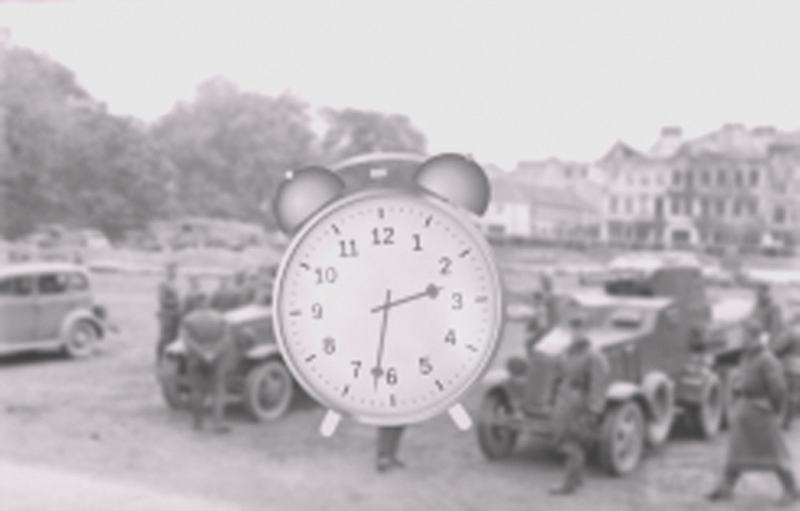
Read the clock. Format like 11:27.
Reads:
2:32
